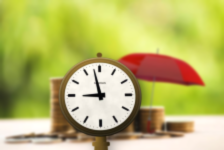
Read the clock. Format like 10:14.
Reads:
8:58
